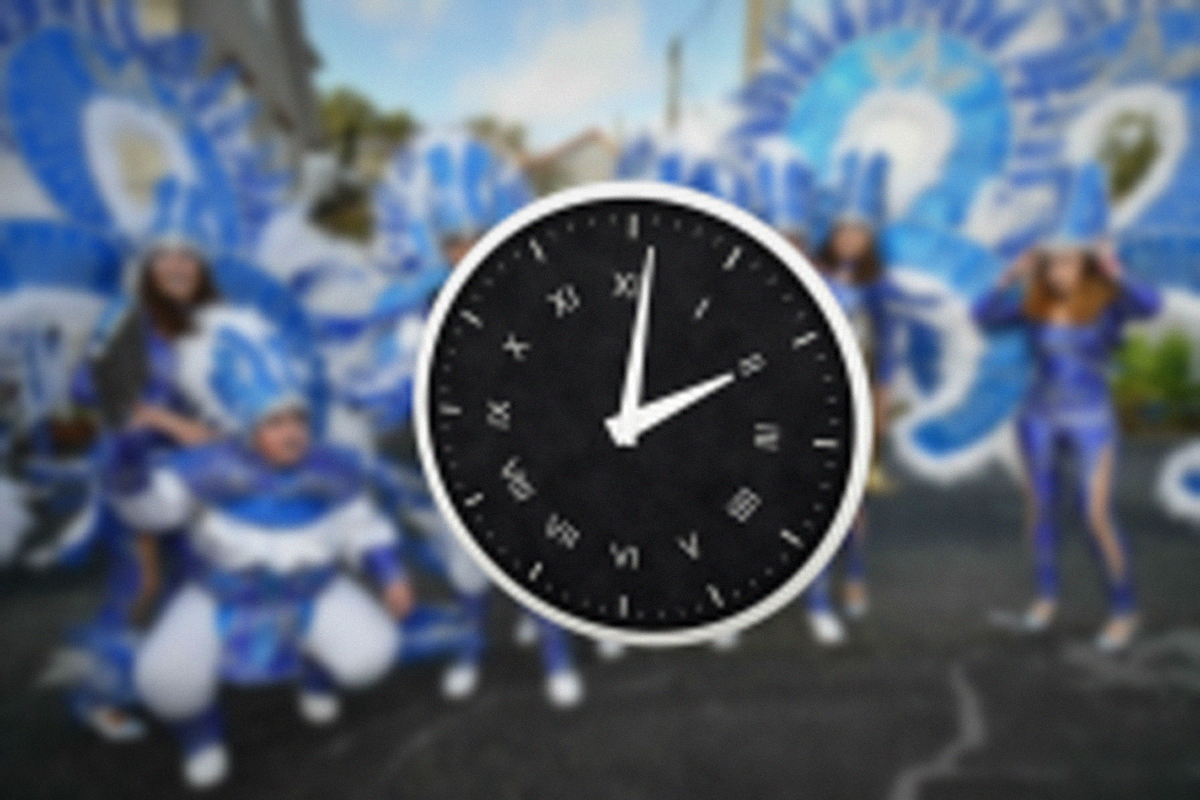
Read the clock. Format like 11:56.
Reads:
2:01
